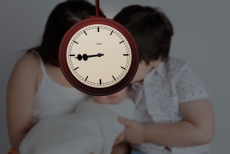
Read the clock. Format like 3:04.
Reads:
8:44
